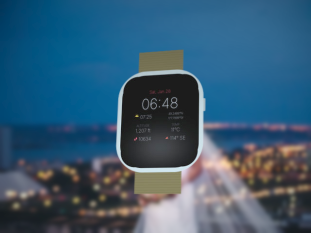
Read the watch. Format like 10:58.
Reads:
6:48
